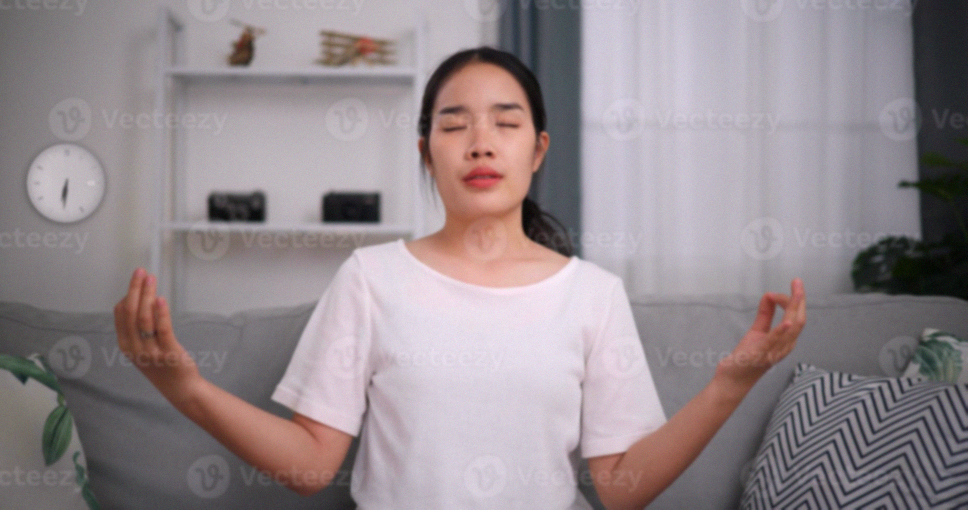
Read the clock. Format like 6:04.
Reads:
6:31
